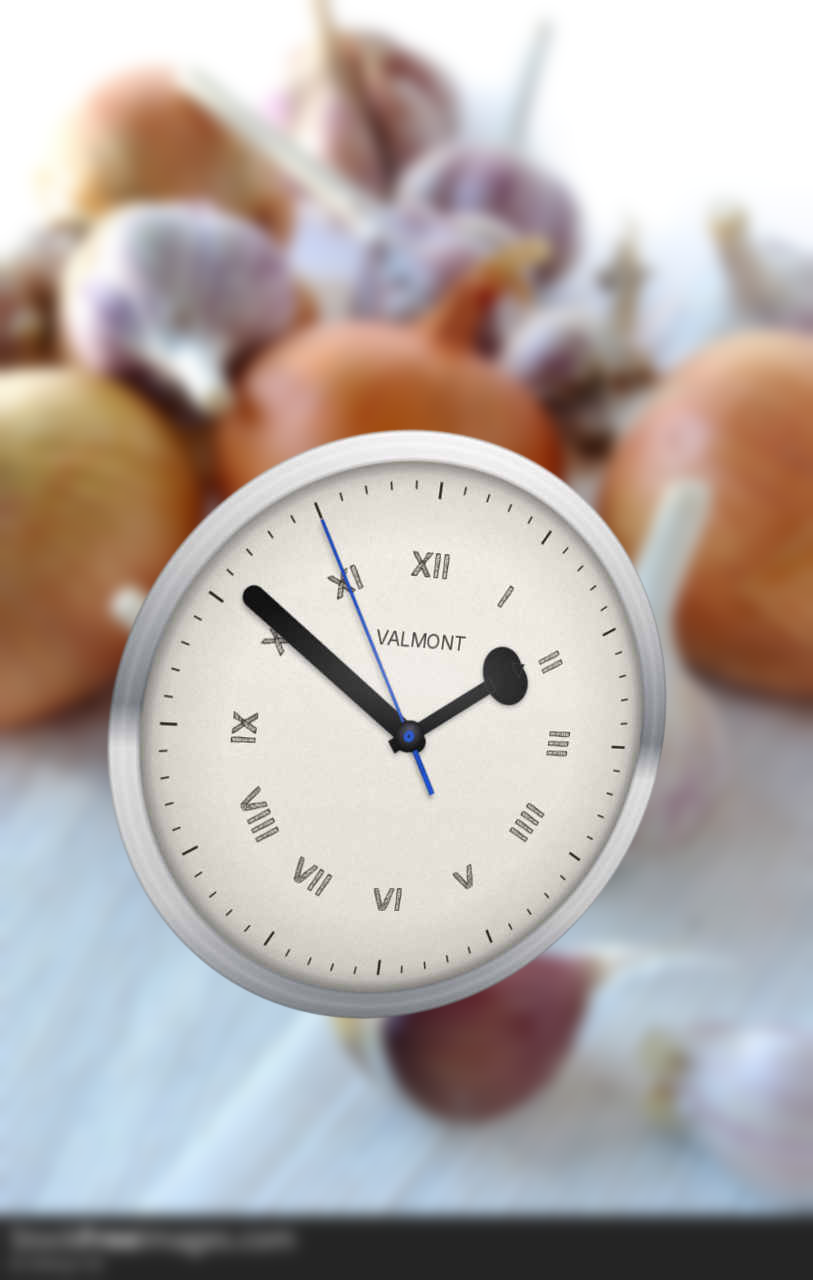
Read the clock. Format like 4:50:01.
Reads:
1:50:55
